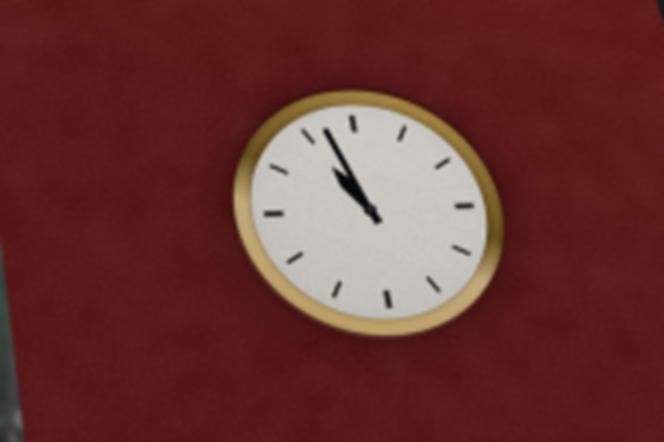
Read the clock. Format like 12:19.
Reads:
10:57
